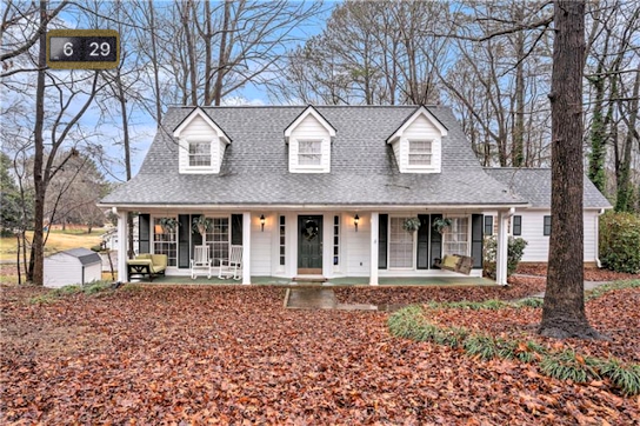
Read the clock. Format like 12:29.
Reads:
6:29
